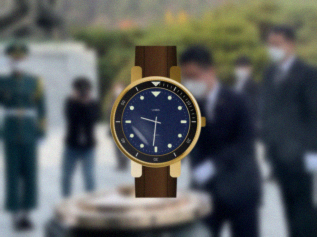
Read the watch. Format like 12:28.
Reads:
9:31
